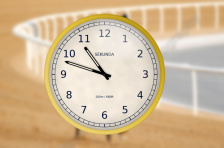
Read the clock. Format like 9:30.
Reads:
10:48
